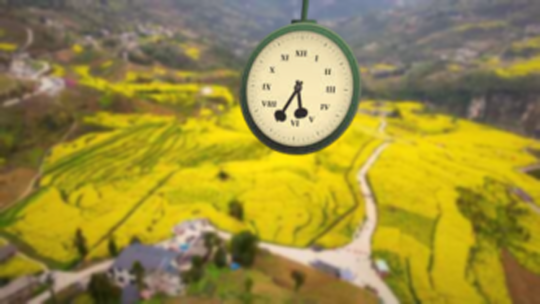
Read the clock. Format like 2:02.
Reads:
5:35
